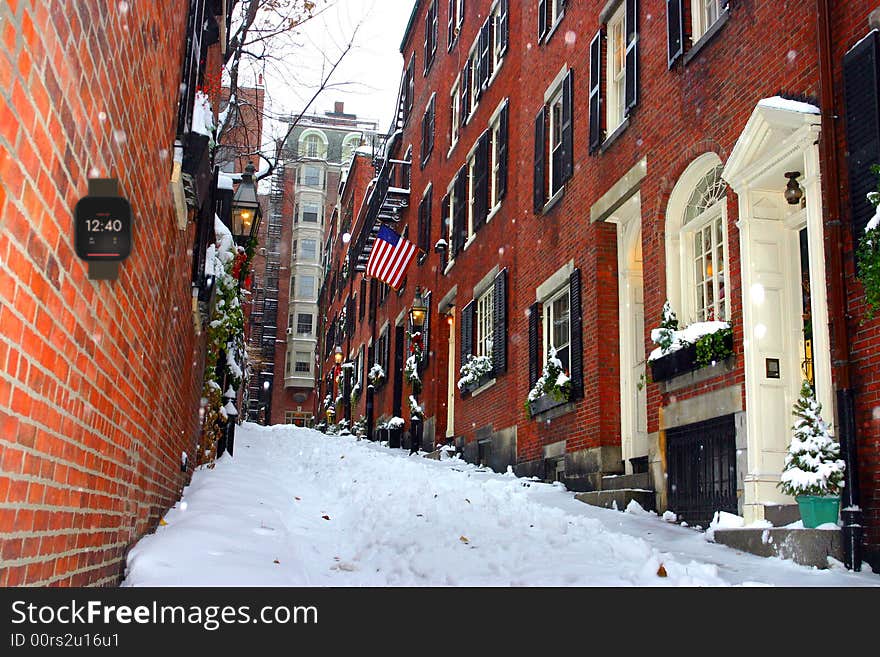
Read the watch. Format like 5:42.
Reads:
12:40
